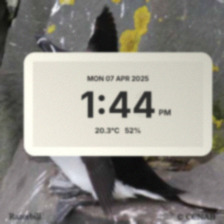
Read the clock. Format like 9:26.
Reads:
1:44
